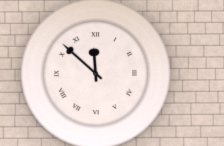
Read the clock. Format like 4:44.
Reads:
11:52
